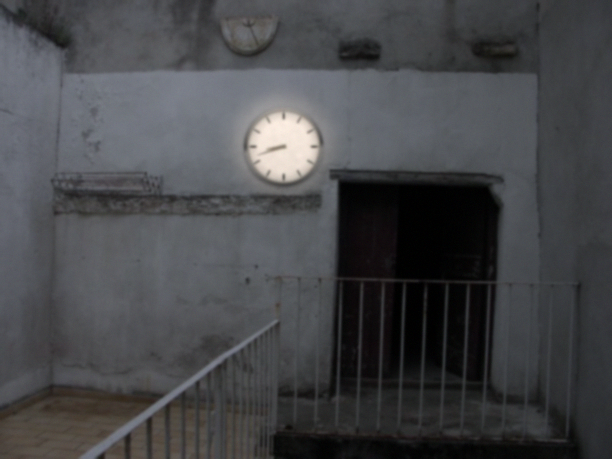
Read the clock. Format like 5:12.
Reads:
8:42
